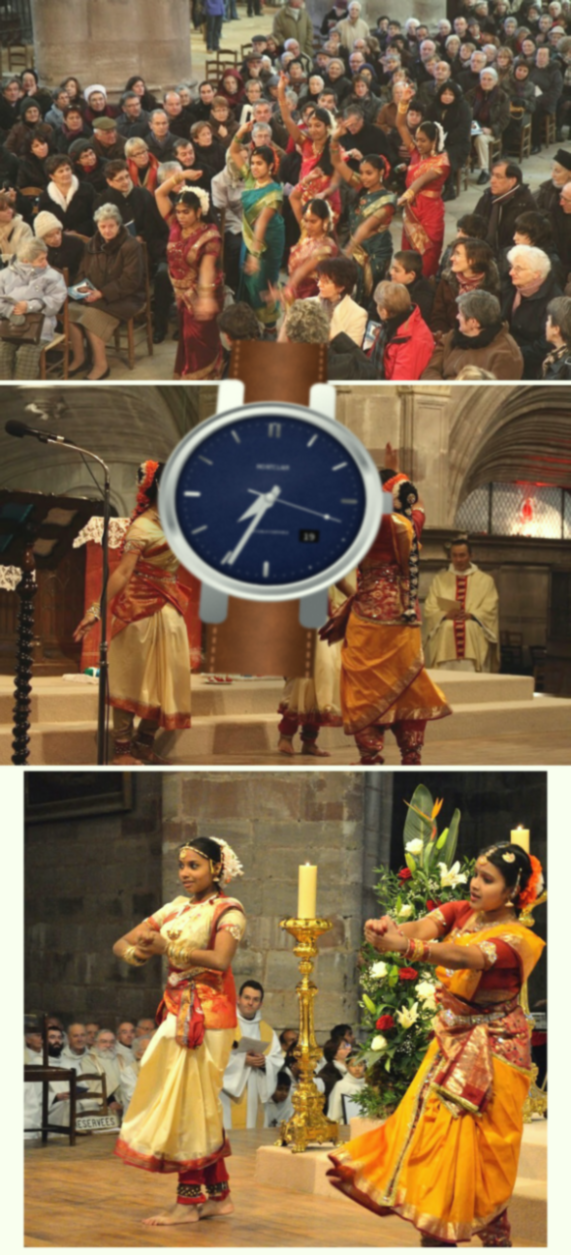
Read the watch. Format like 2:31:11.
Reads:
7:34:18
